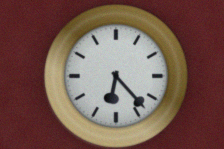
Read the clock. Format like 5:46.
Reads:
6:23
